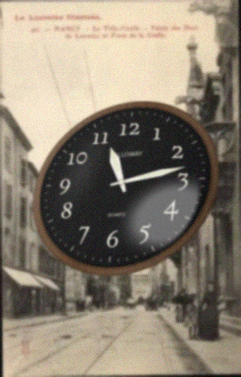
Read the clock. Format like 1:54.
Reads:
11:13
